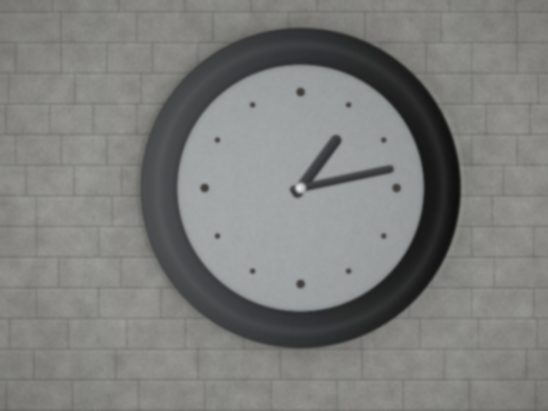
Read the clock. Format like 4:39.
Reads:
1:13
